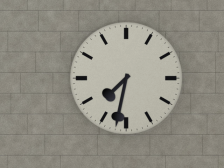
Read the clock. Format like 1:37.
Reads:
7:32
